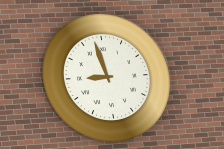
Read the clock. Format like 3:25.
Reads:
8:58
